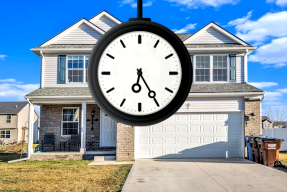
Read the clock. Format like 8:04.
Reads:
6:25
